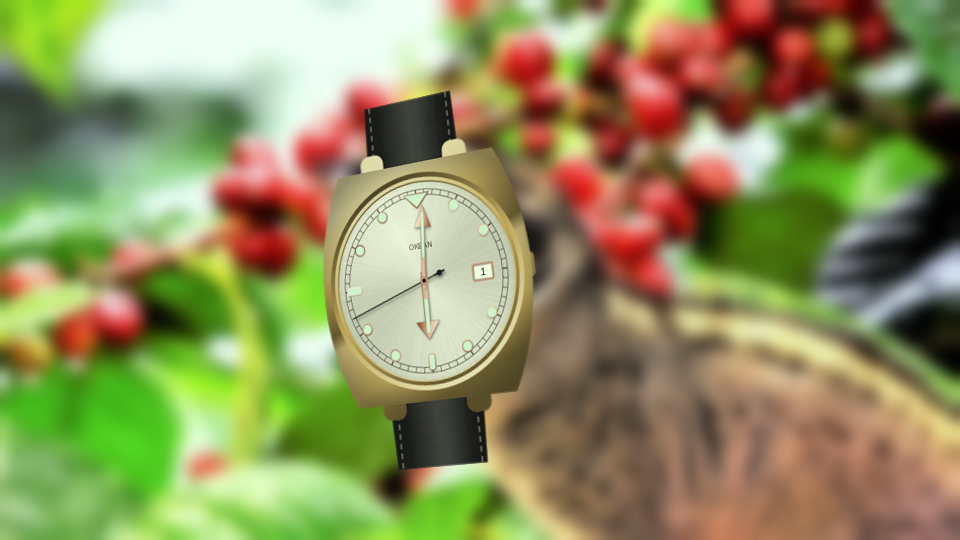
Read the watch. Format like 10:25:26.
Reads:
6:00:42
